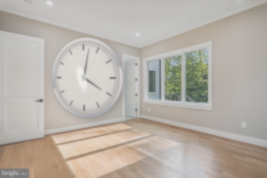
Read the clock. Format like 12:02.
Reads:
4:02
